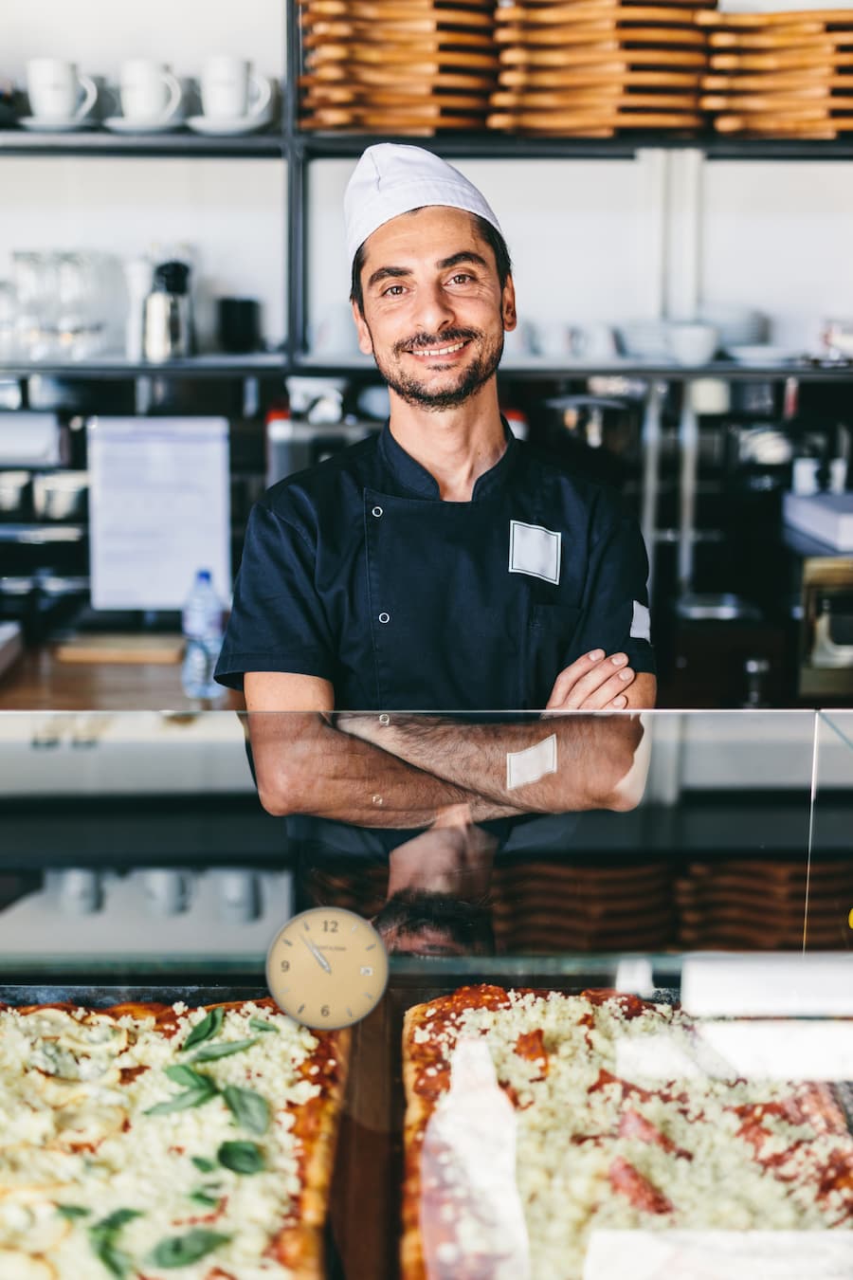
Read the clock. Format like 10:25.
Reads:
10:53
